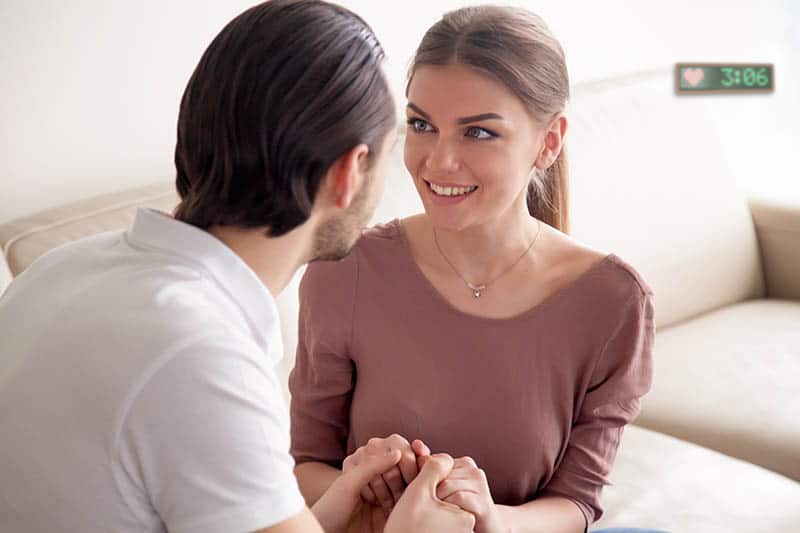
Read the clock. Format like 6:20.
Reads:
3:06
